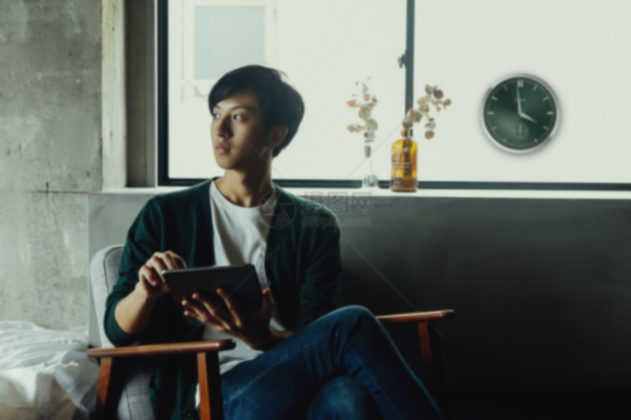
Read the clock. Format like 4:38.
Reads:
3:59
